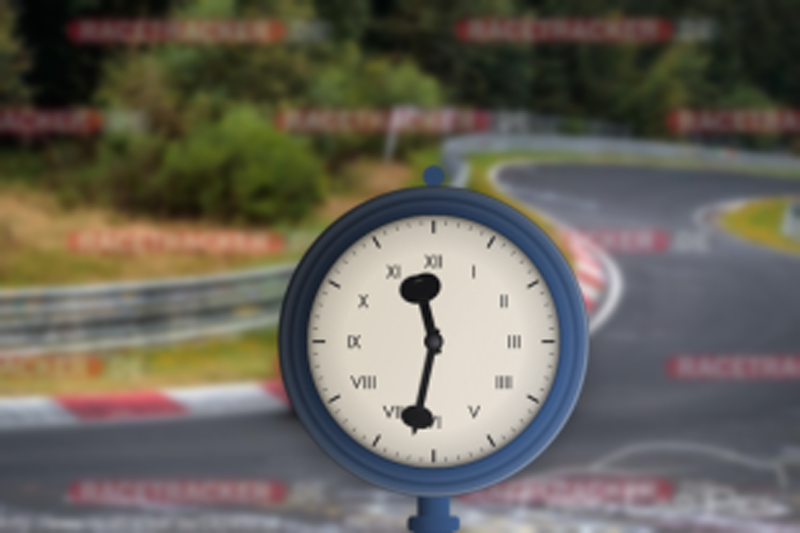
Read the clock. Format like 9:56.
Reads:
11:32
